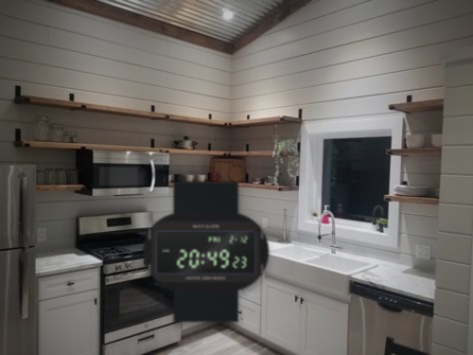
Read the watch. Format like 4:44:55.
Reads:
20:49:23
